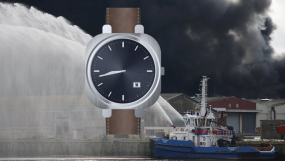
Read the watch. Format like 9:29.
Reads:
8:43
